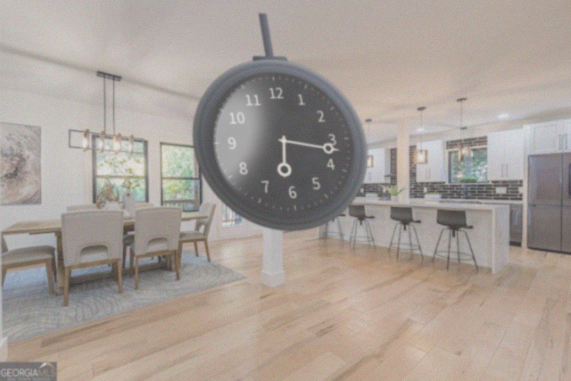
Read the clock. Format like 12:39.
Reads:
6:17
